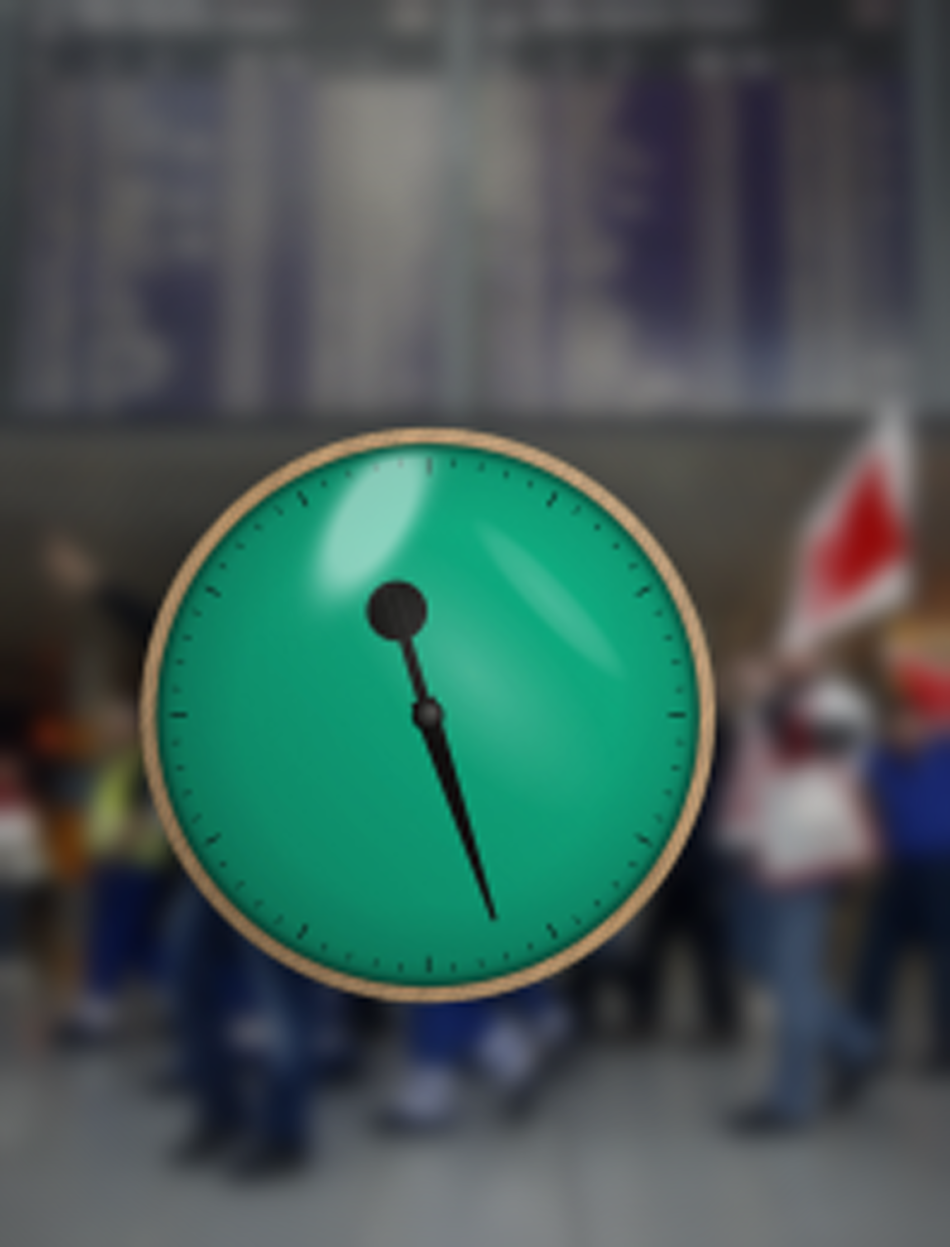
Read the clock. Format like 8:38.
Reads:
11:27
